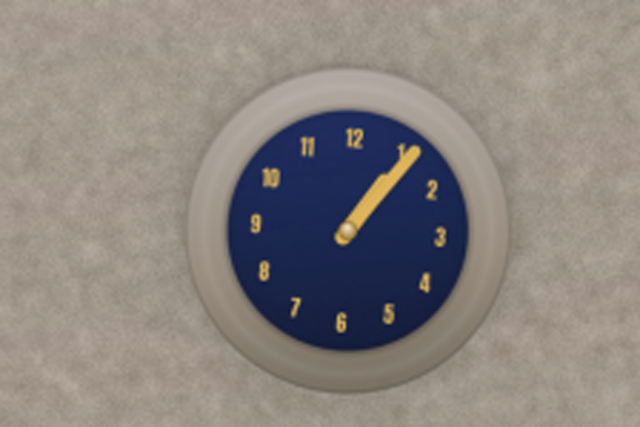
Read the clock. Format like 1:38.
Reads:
1:06
